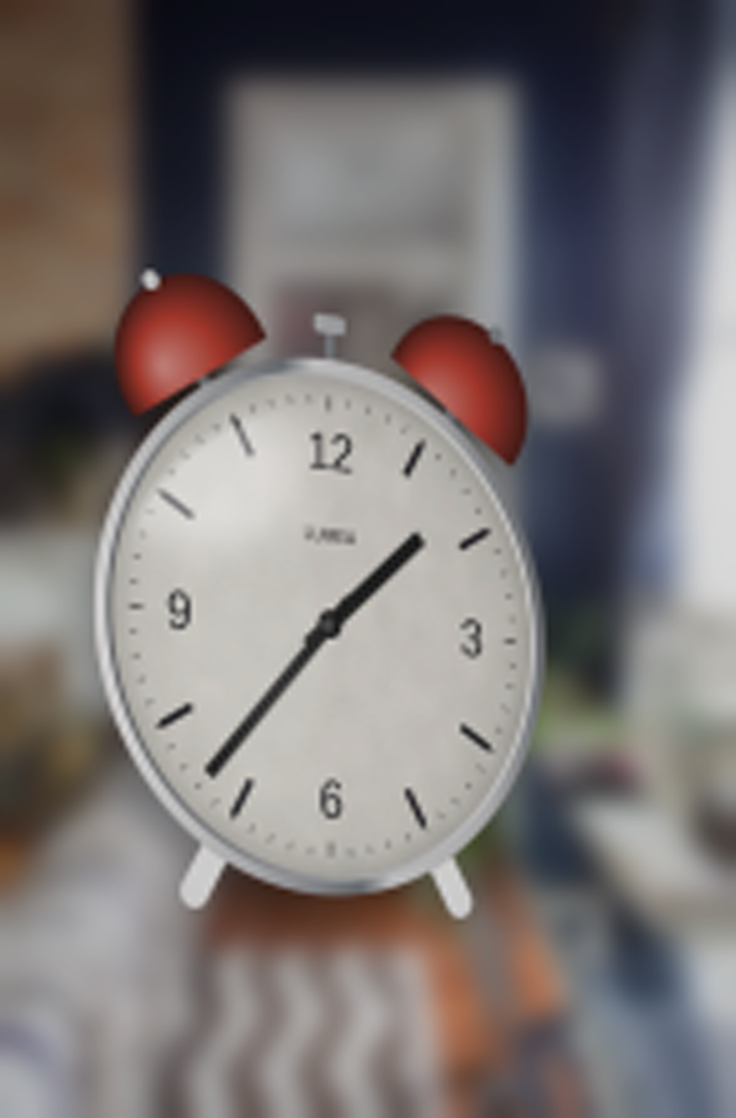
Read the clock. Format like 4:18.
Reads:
1:37
